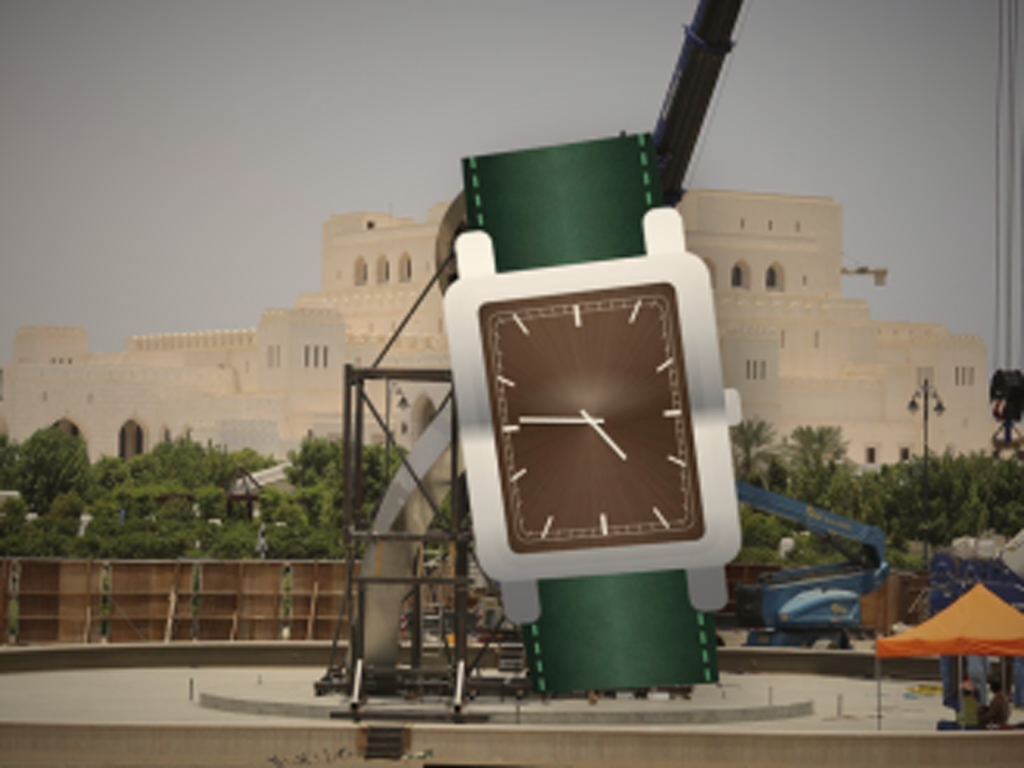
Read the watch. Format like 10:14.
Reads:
4:46
